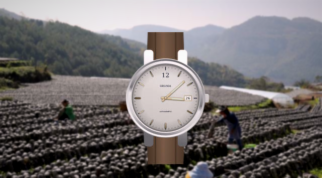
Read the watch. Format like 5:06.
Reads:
3:08
